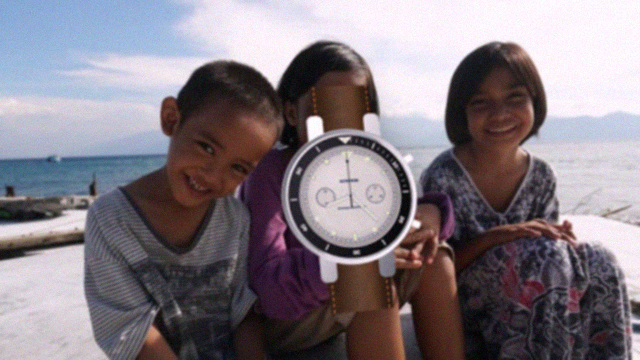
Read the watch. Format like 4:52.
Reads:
8:23
